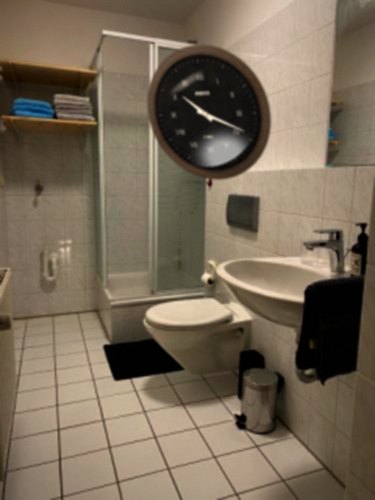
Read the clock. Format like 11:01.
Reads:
10:19
